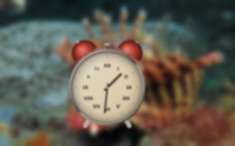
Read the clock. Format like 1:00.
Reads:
1:31
